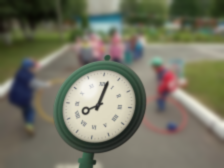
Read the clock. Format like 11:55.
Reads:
8:02
